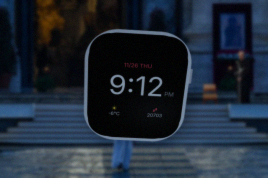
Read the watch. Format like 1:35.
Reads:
9:12
